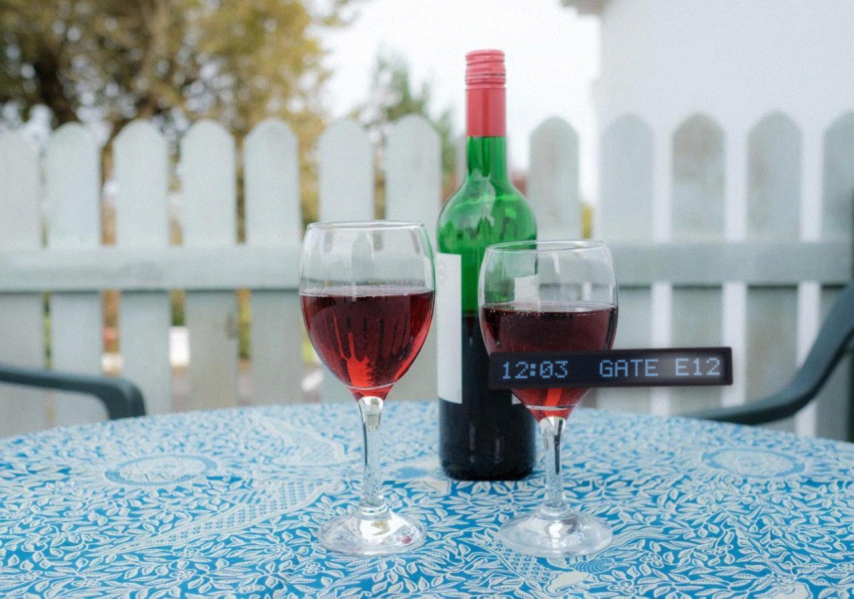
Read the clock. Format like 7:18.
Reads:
12:03
